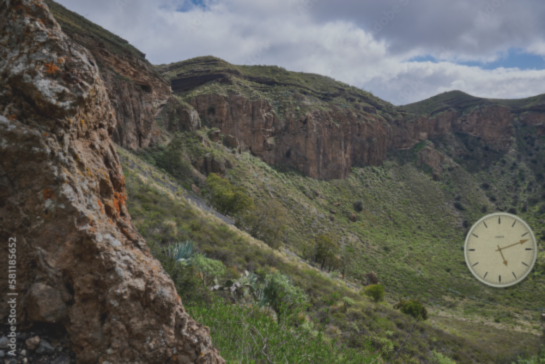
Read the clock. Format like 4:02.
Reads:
5:12
